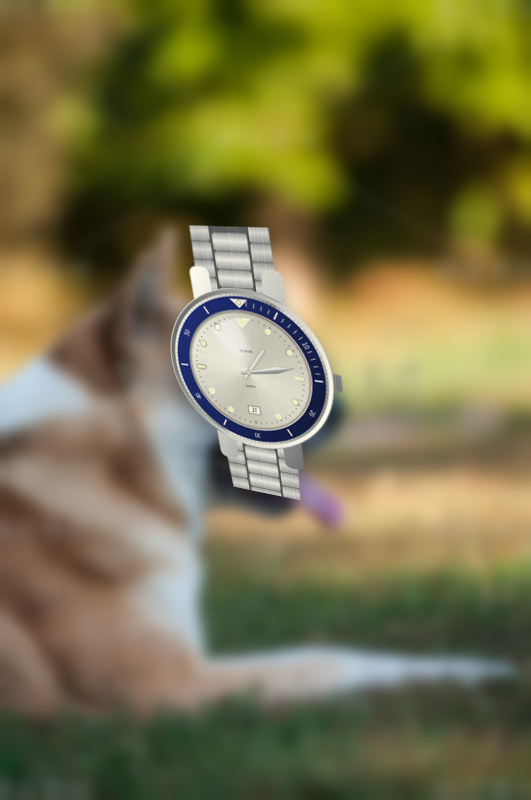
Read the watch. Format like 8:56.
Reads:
1:13
